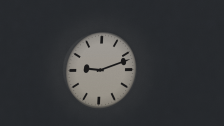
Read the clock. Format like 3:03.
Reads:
9:12
